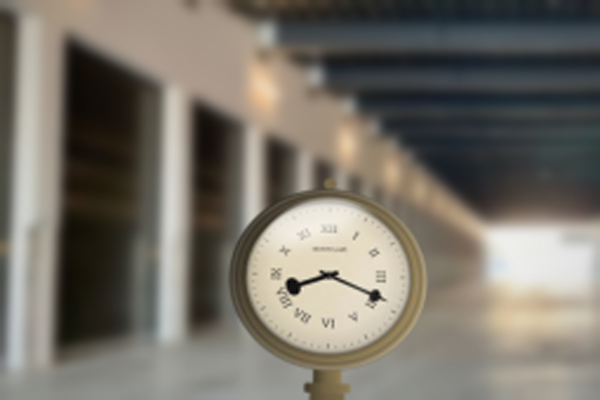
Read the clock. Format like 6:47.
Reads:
8:19
